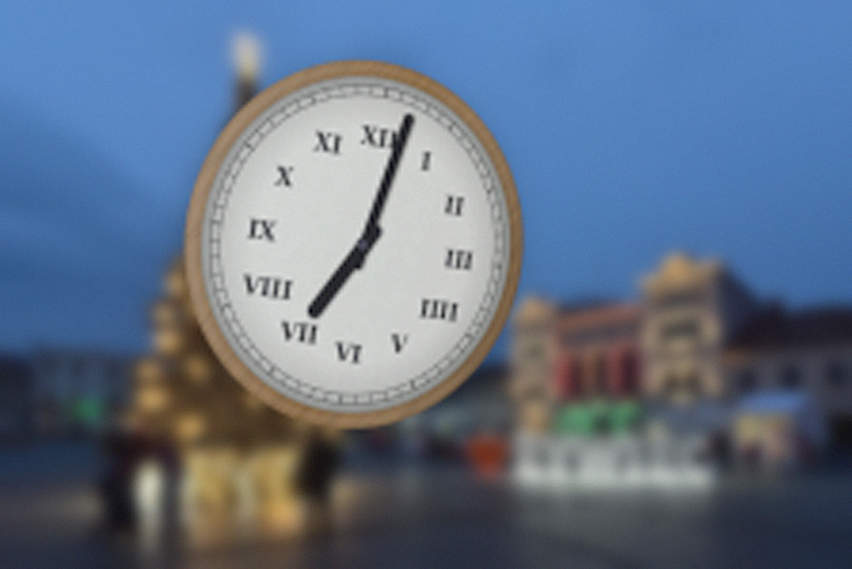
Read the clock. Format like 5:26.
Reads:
7:02
